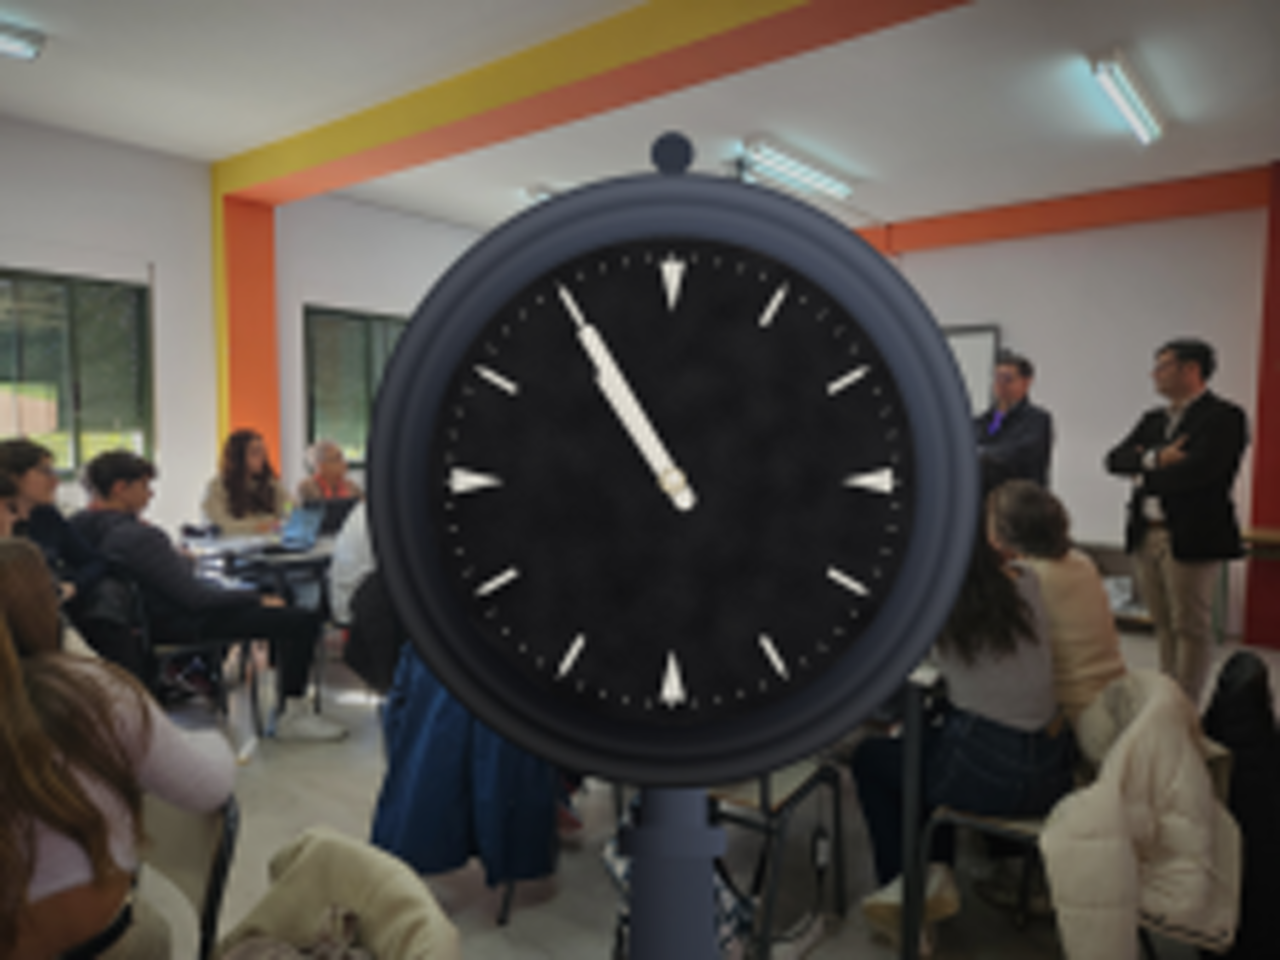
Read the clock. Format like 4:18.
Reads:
10:55
